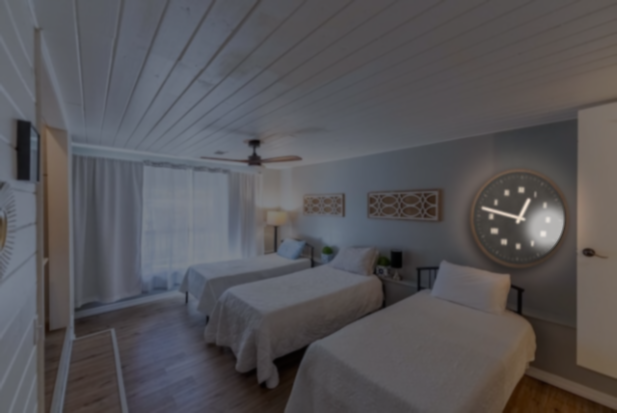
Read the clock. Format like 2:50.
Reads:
12:47
